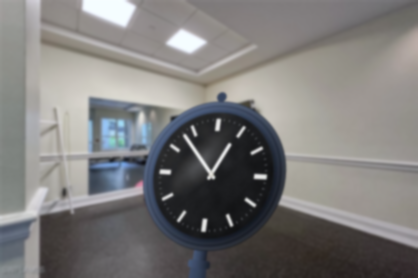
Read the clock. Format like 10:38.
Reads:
12:53
